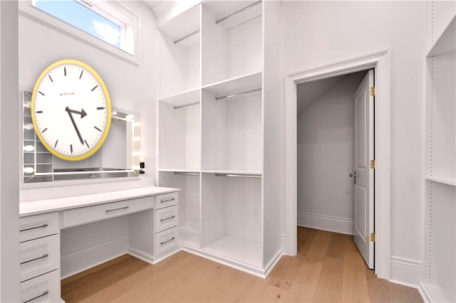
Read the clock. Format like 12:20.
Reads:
3:26
